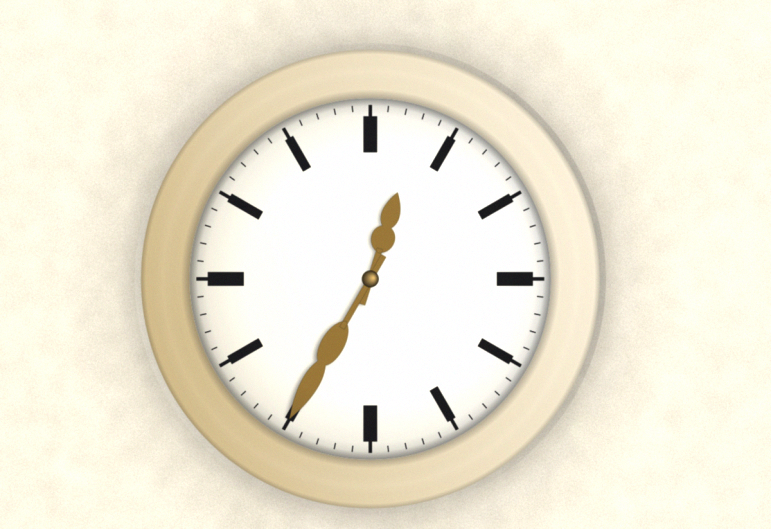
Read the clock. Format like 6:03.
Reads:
12:35
